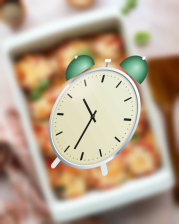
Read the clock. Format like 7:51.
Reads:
10:33
